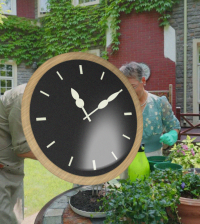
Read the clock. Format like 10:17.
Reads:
11:10
